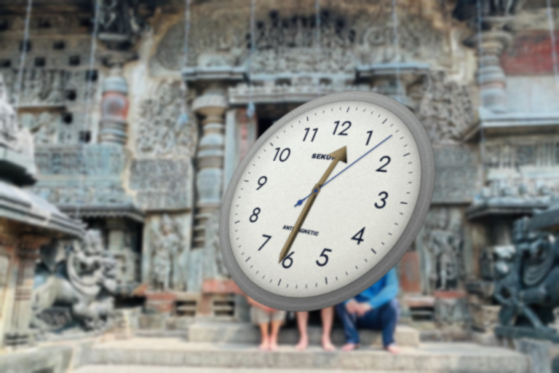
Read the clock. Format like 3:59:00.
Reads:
12:31:07
